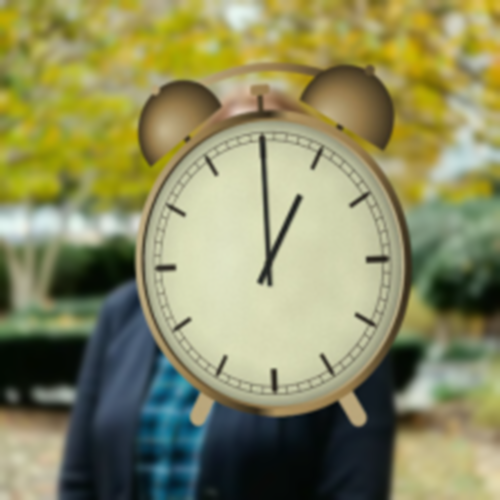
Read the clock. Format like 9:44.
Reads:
1:00
